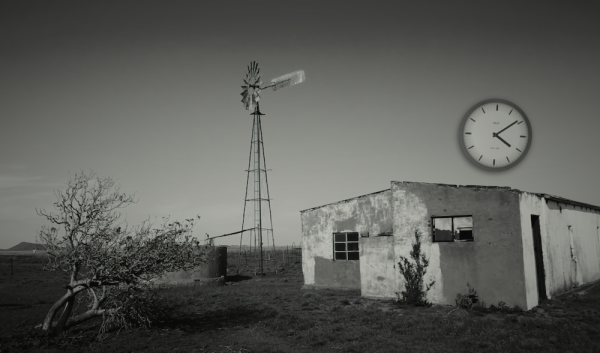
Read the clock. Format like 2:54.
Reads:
4:09
